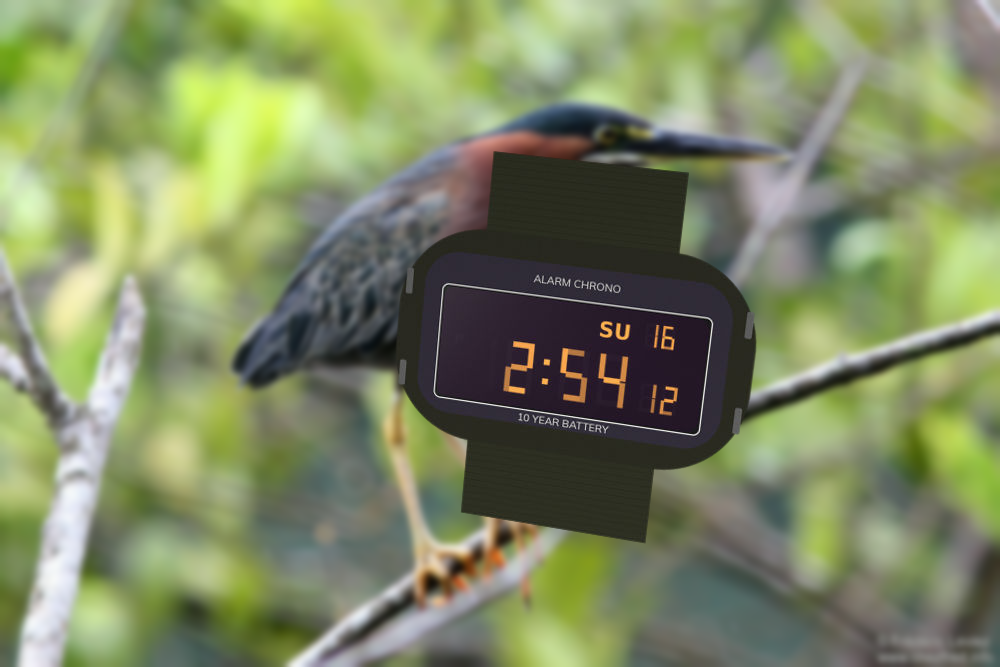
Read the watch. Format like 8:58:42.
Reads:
2:54:12
